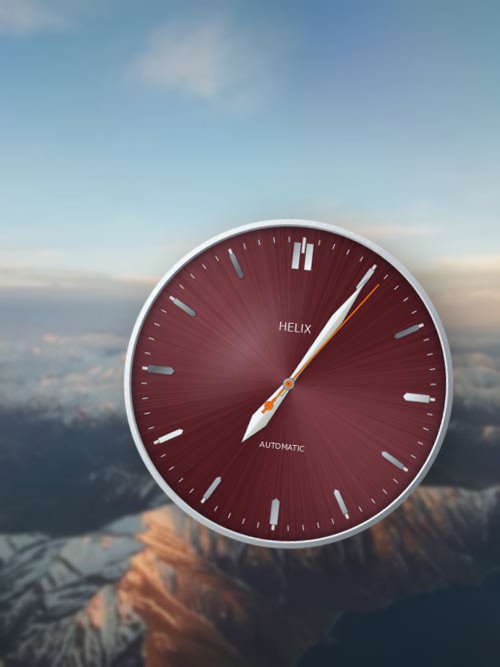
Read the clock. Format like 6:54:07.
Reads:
7:05:06
